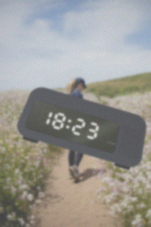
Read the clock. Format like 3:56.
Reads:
18:23
